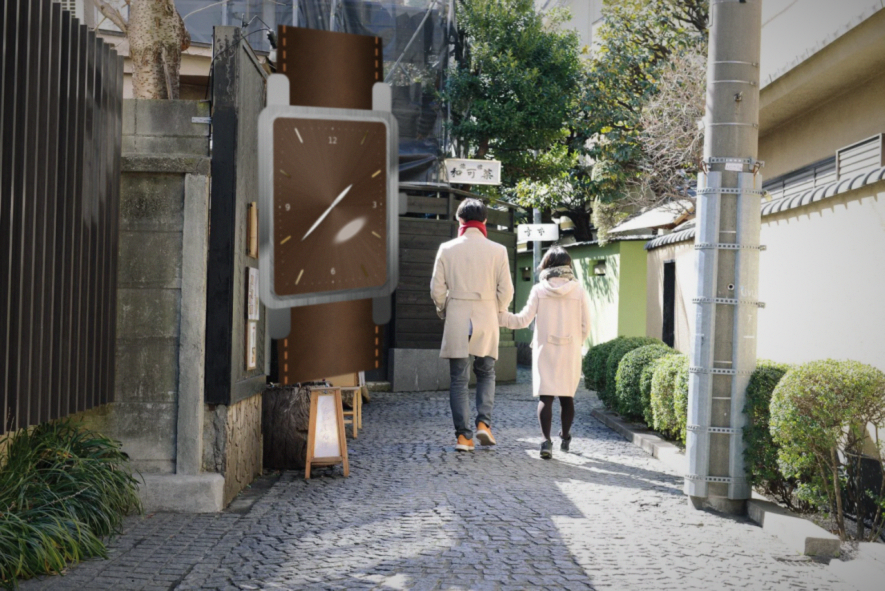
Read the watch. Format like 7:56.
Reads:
1:38
